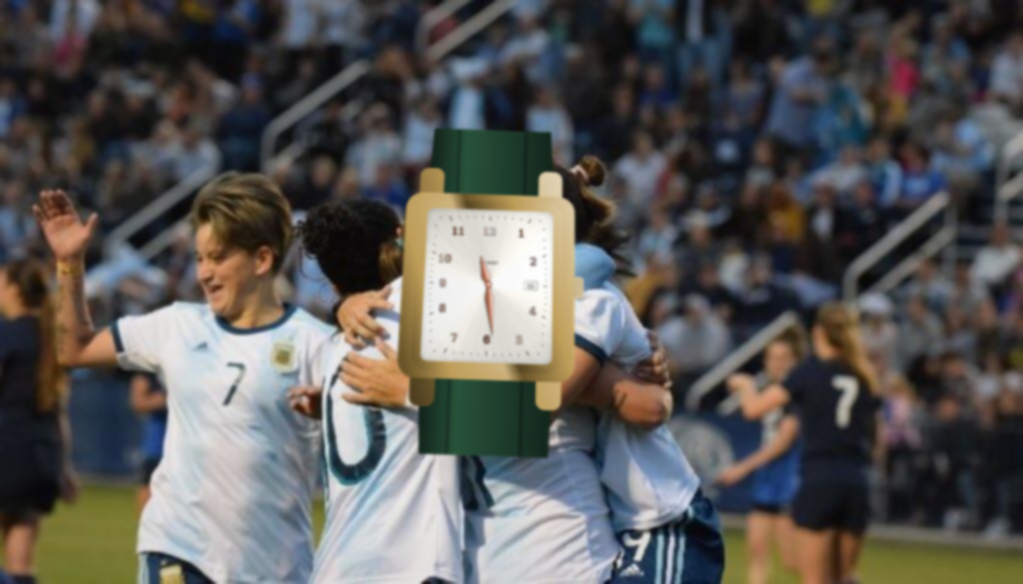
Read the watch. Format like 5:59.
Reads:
11:29
